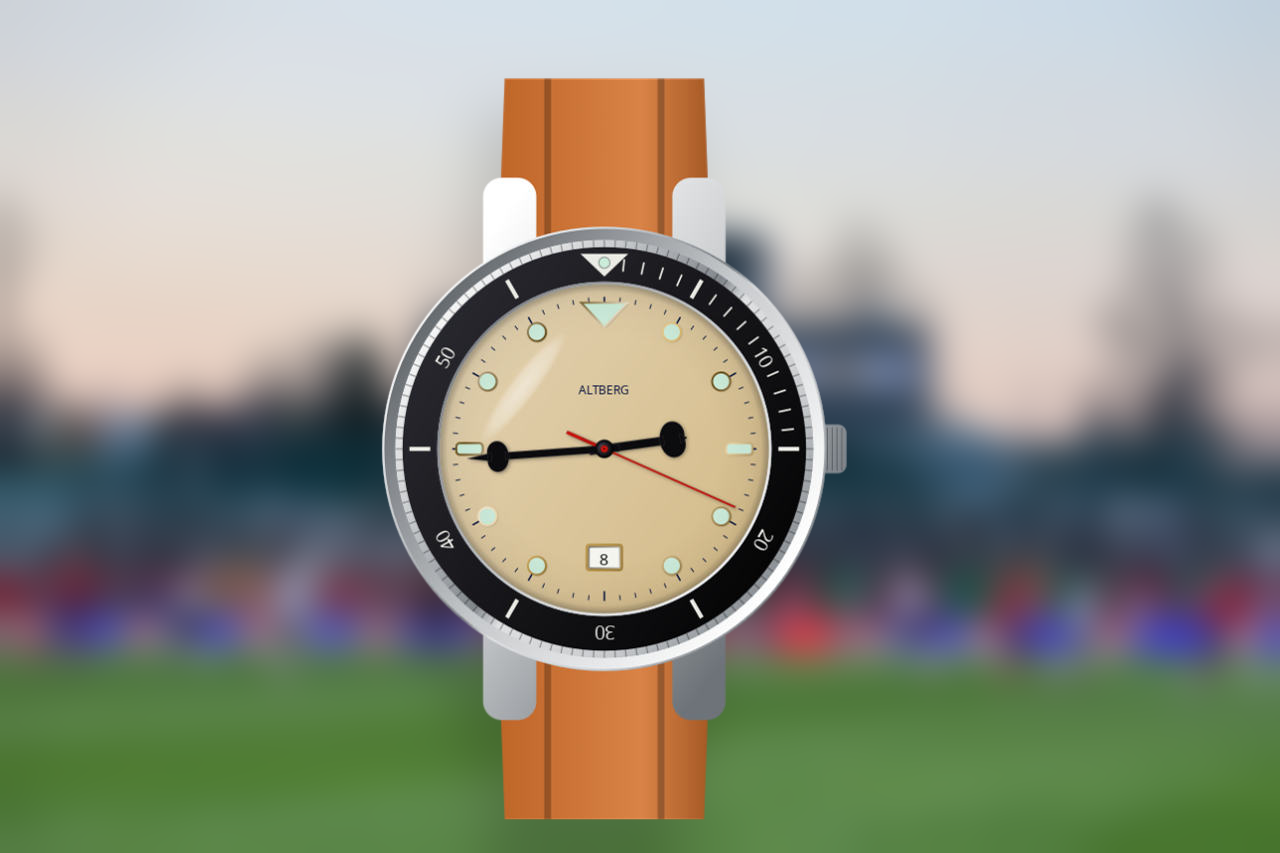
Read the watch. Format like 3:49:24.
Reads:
2:44:19
